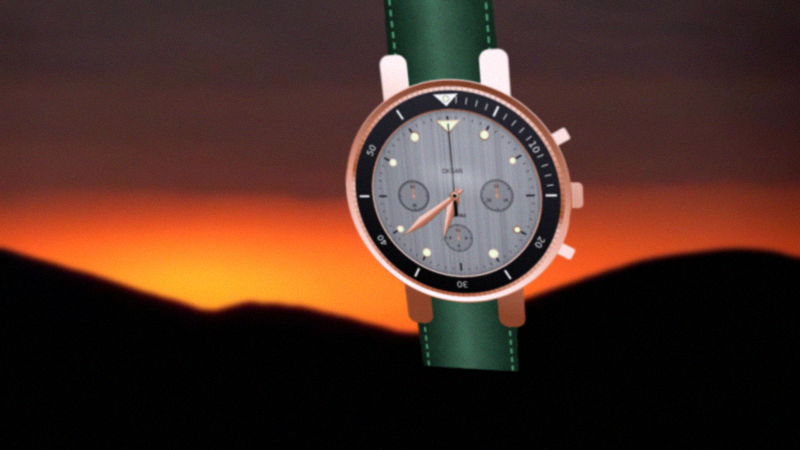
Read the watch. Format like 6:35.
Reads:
6:39
